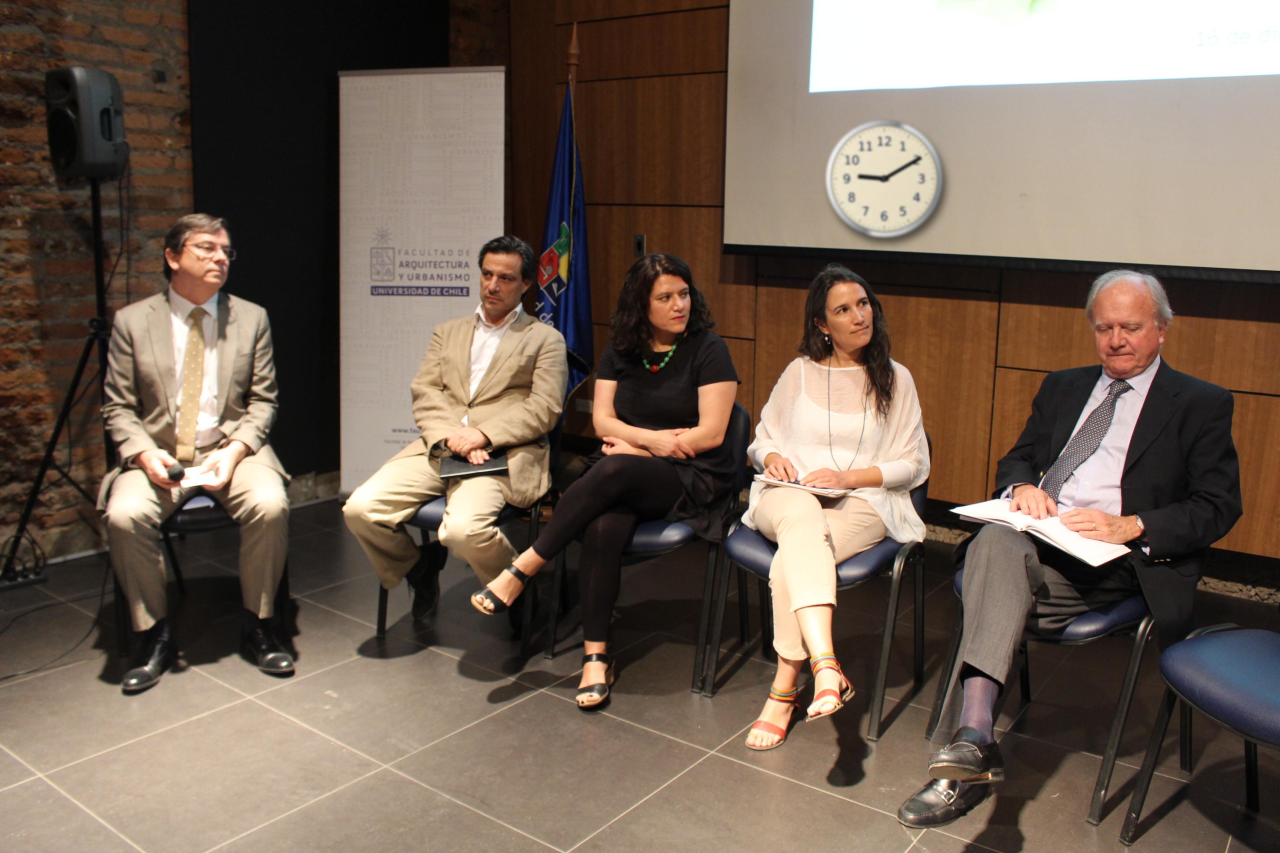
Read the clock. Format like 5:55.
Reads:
9:10
